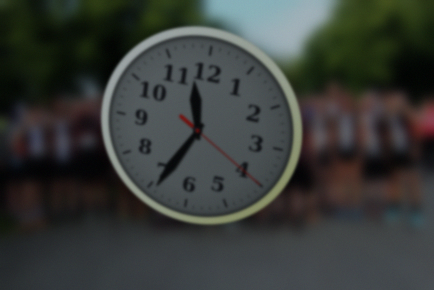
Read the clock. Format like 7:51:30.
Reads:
11:34:20
